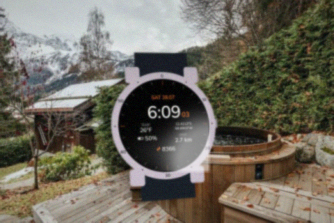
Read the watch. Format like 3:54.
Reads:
6:09
